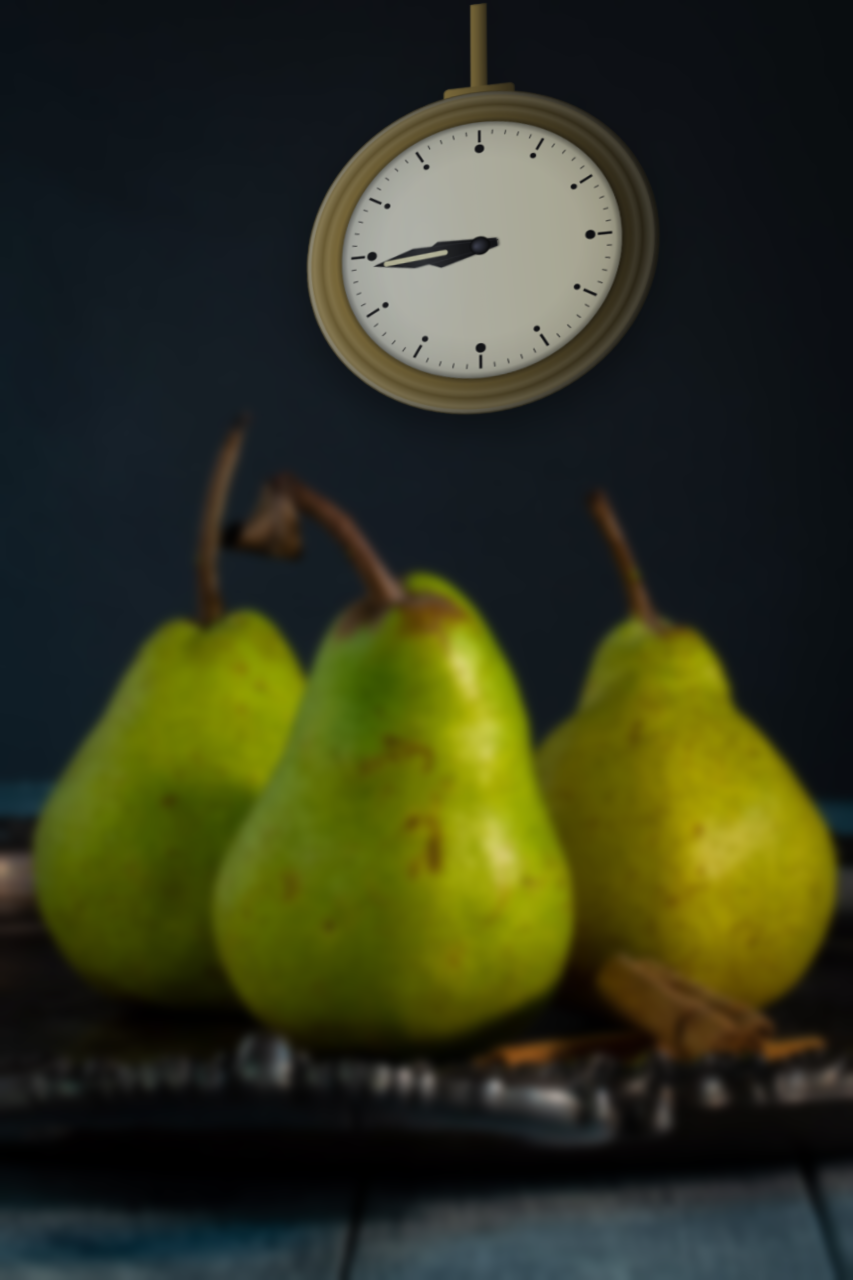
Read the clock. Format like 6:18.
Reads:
8:44
